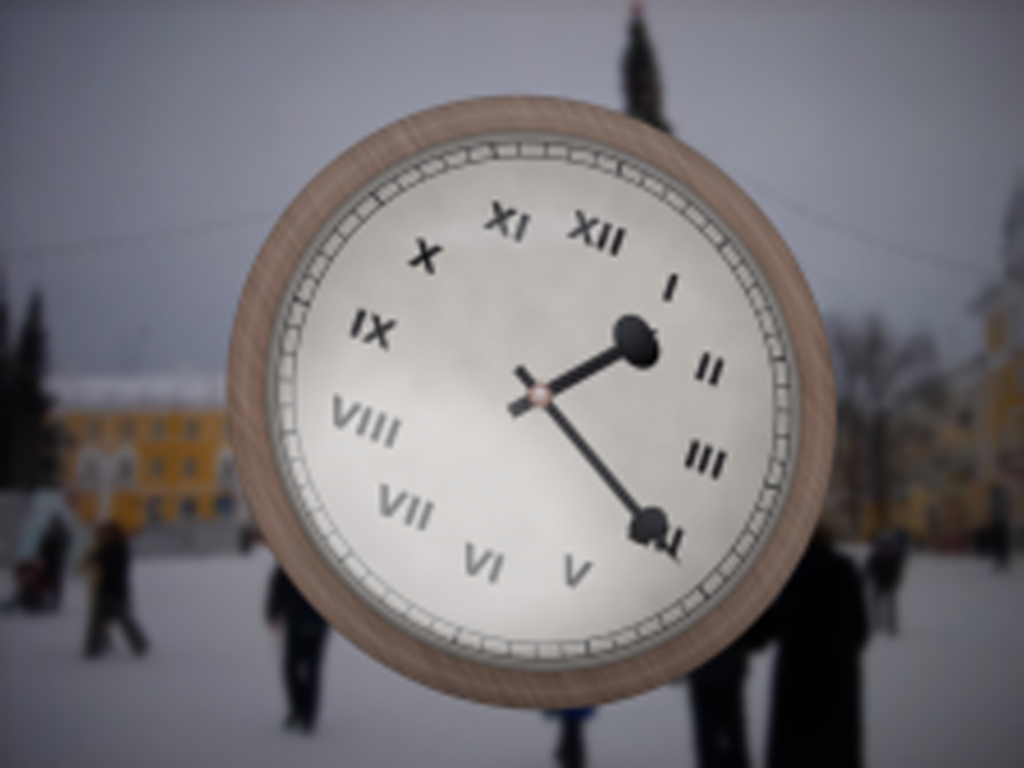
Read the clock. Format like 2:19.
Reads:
1:20
